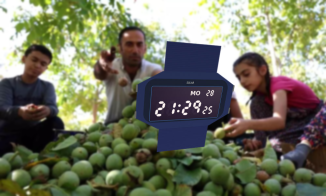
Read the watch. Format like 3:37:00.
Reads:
21:29:25
